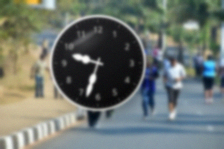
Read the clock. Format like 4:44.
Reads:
9:33
